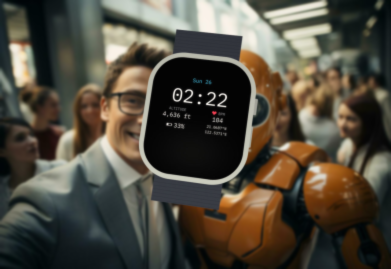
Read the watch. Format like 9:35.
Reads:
2:22
